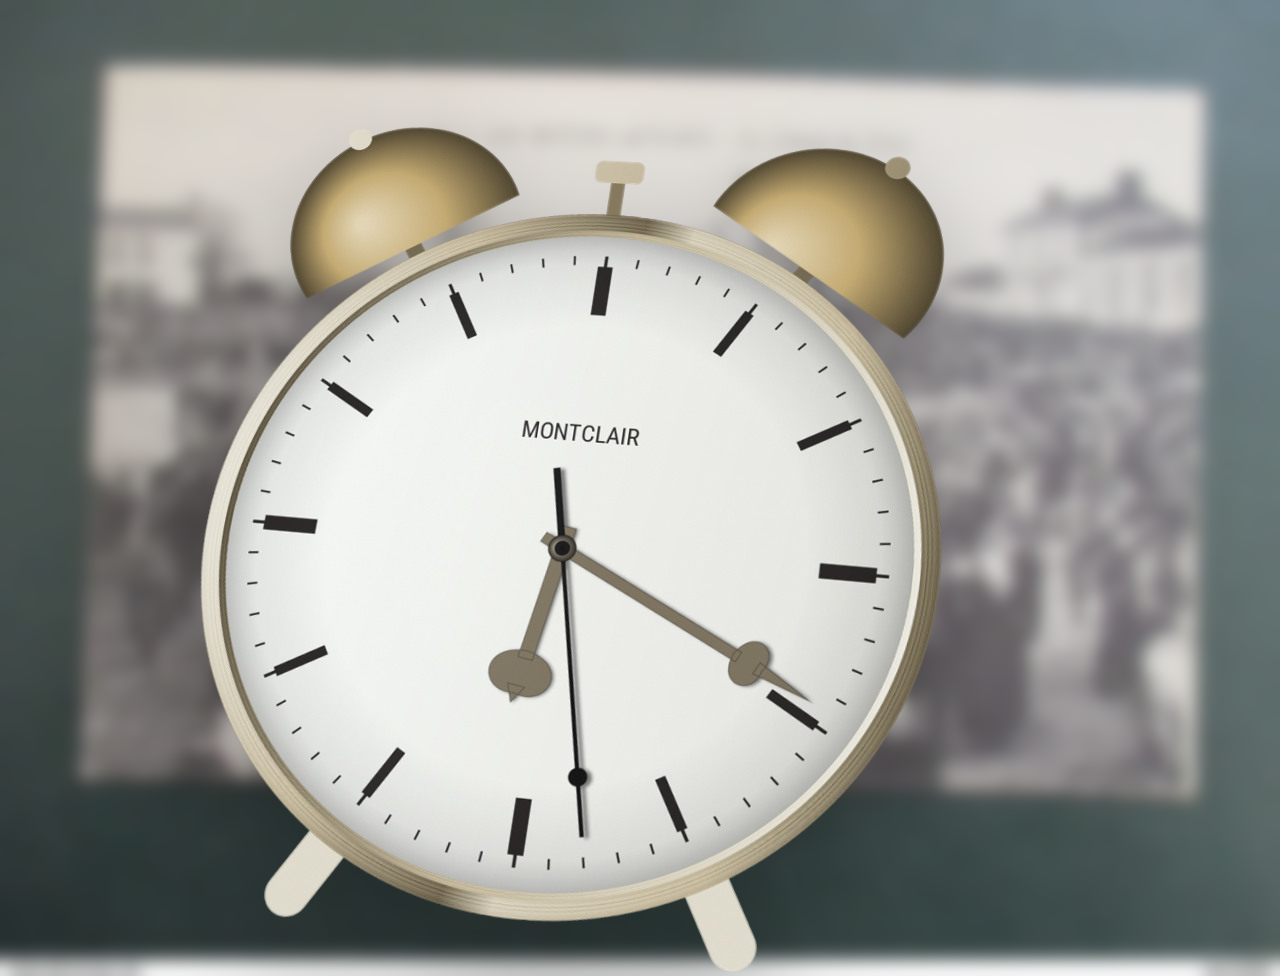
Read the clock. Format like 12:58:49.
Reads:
6:19:28
